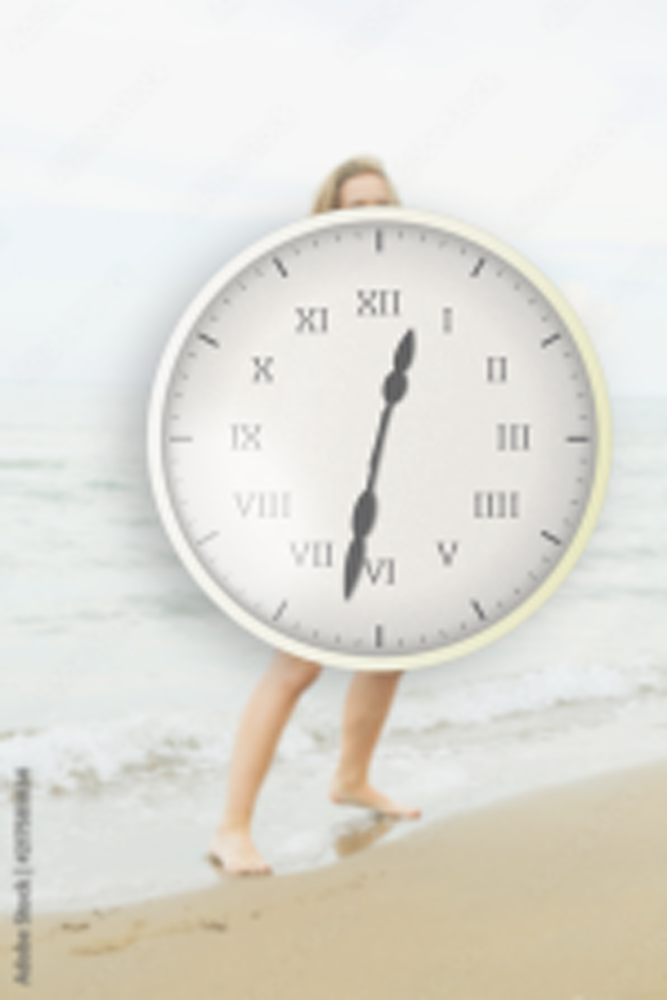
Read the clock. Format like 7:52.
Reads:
12:32
